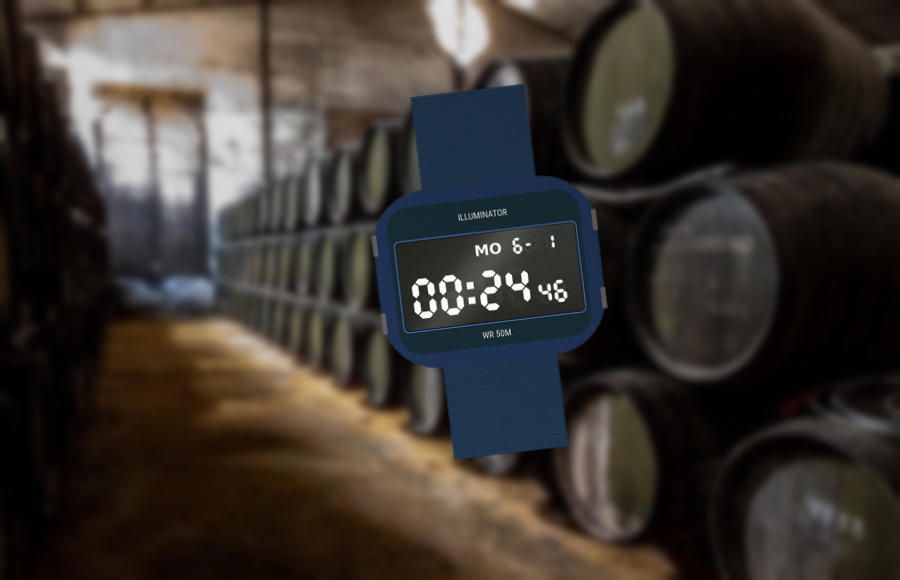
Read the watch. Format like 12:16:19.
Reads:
0:24:46
